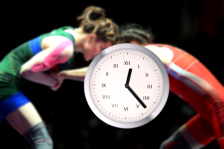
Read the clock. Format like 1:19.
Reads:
12:23
